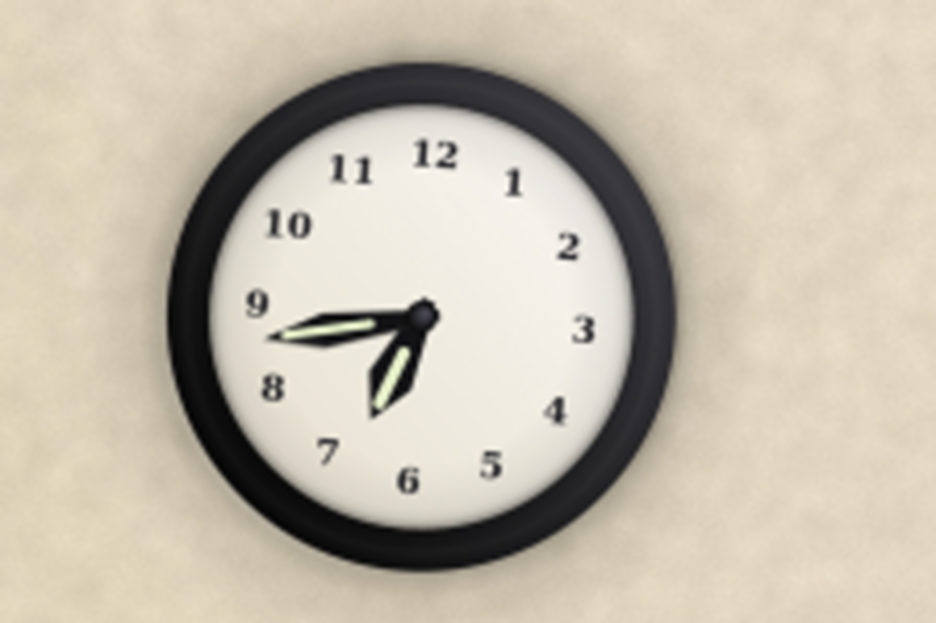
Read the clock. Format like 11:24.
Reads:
6:43
